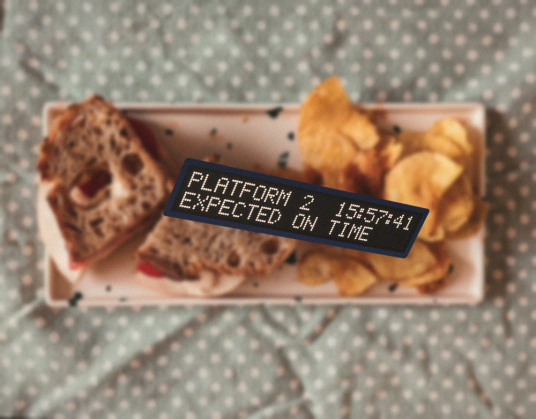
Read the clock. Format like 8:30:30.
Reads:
15:57:41
